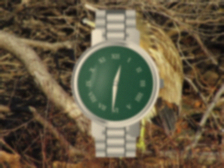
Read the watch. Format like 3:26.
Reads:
12:31
